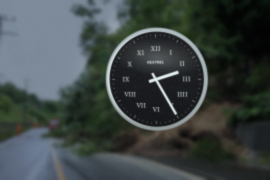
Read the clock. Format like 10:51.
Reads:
2:25
